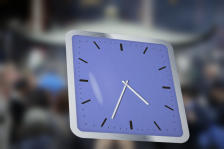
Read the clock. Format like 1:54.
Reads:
4:34
